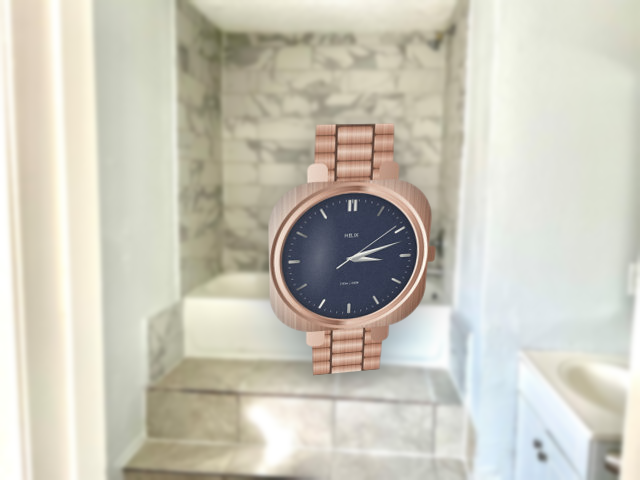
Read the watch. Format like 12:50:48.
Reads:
3:12:09
